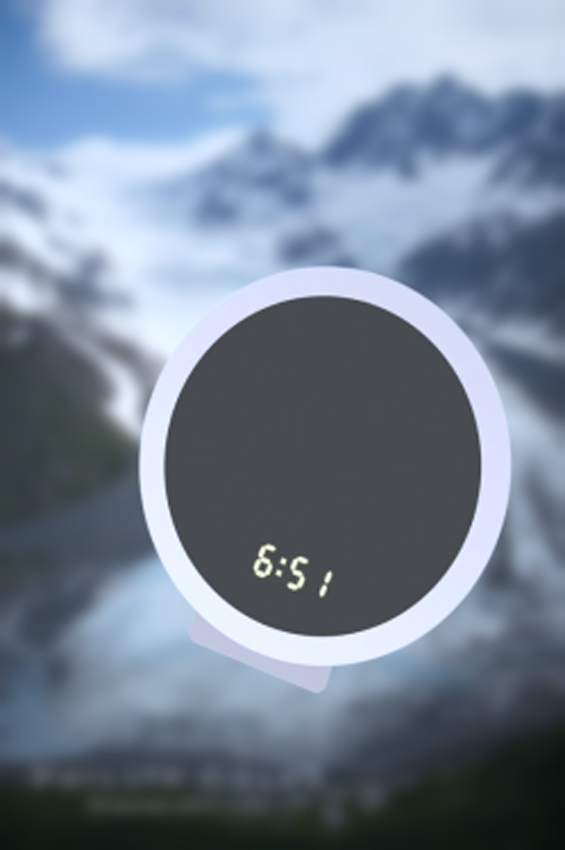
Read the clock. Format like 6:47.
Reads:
6:51
